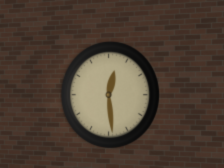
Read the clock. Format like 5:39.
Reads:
12:29
